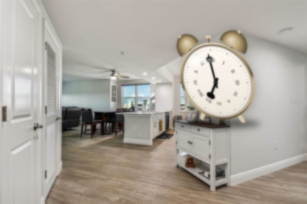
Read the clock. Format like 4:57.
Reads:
6:59
